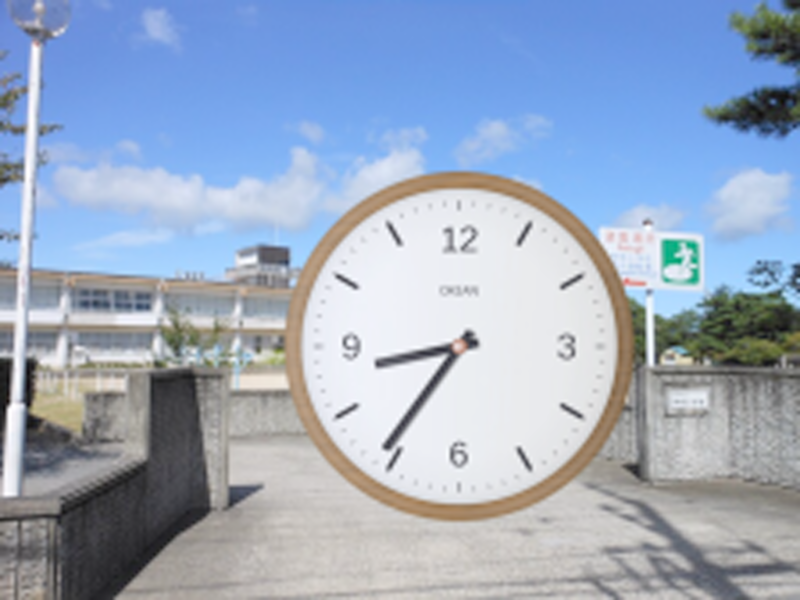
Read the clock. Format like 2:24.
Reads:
8:36
